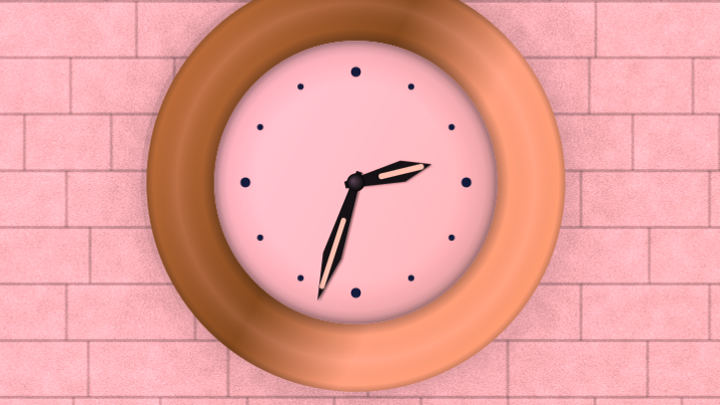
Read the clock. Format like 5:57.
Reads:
2:33
